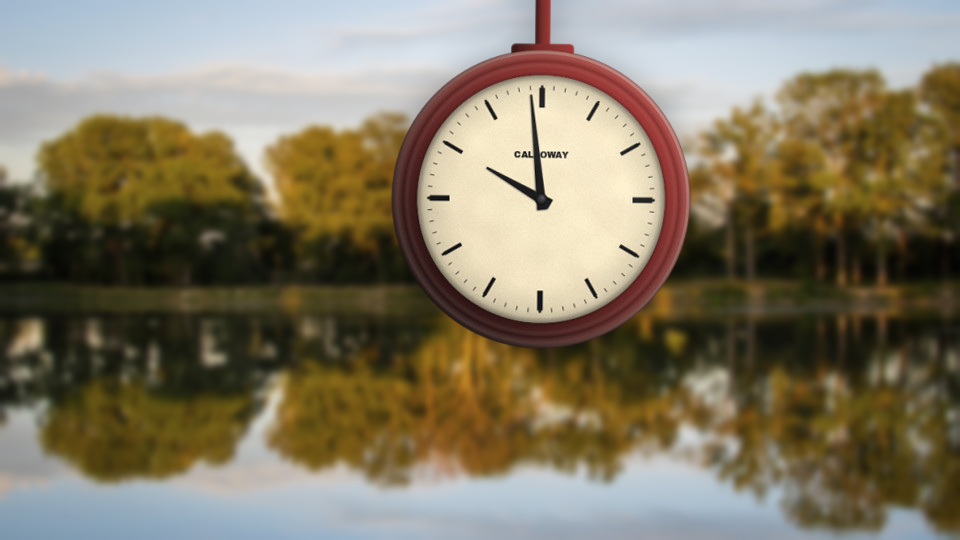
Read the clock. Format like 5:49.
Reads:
9:59
